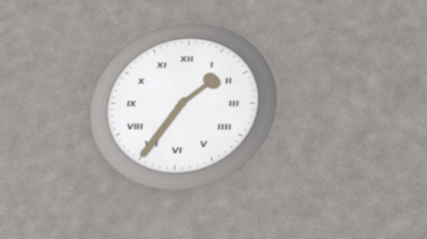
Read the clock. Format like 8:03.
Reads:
1:35
